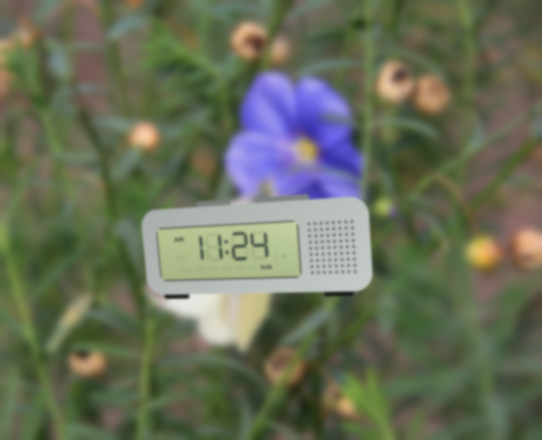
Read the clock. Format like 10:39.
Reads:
11:24
